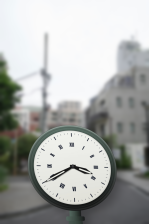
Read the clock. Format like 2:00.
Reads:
3:40
